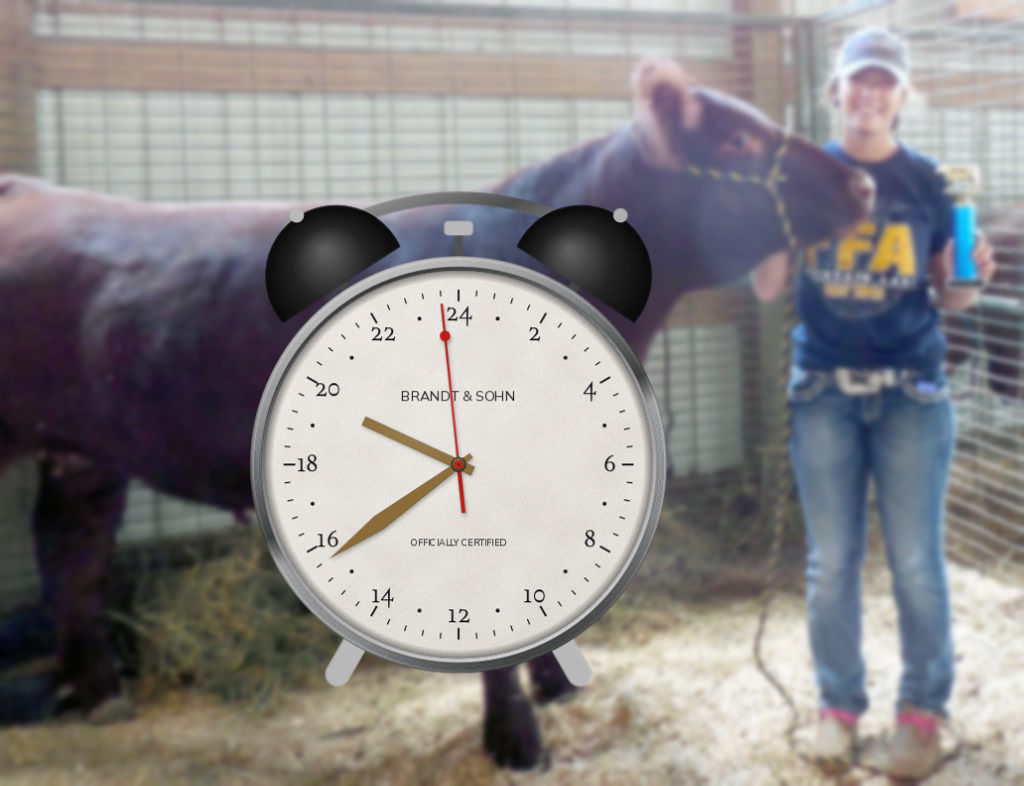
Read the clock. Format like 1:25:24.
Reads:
19:38:59
